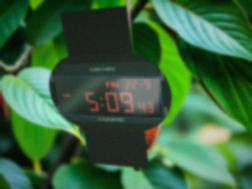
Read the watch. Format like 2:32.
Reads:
5:09
